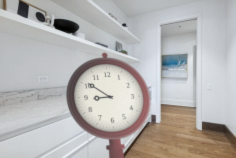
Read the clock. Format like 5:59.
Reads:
8:51
